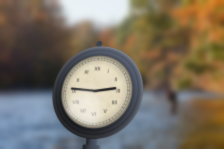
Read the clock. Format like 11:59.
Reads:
2:46
